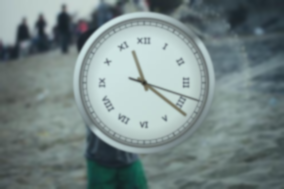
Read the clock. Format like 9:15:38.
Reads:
11:21:18
